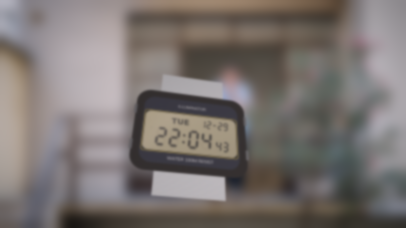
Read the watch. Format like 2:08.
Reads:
22:04
